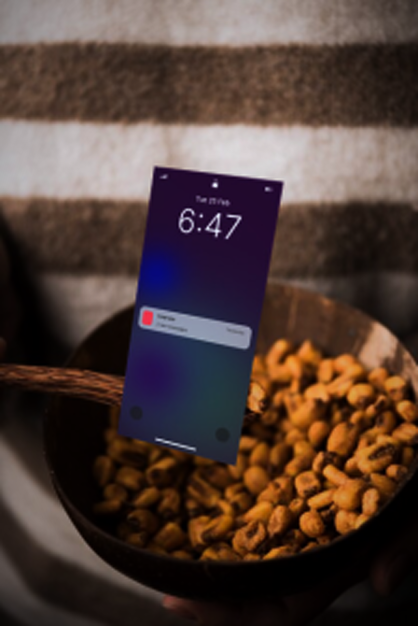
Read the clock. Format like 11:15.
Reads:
6:47
